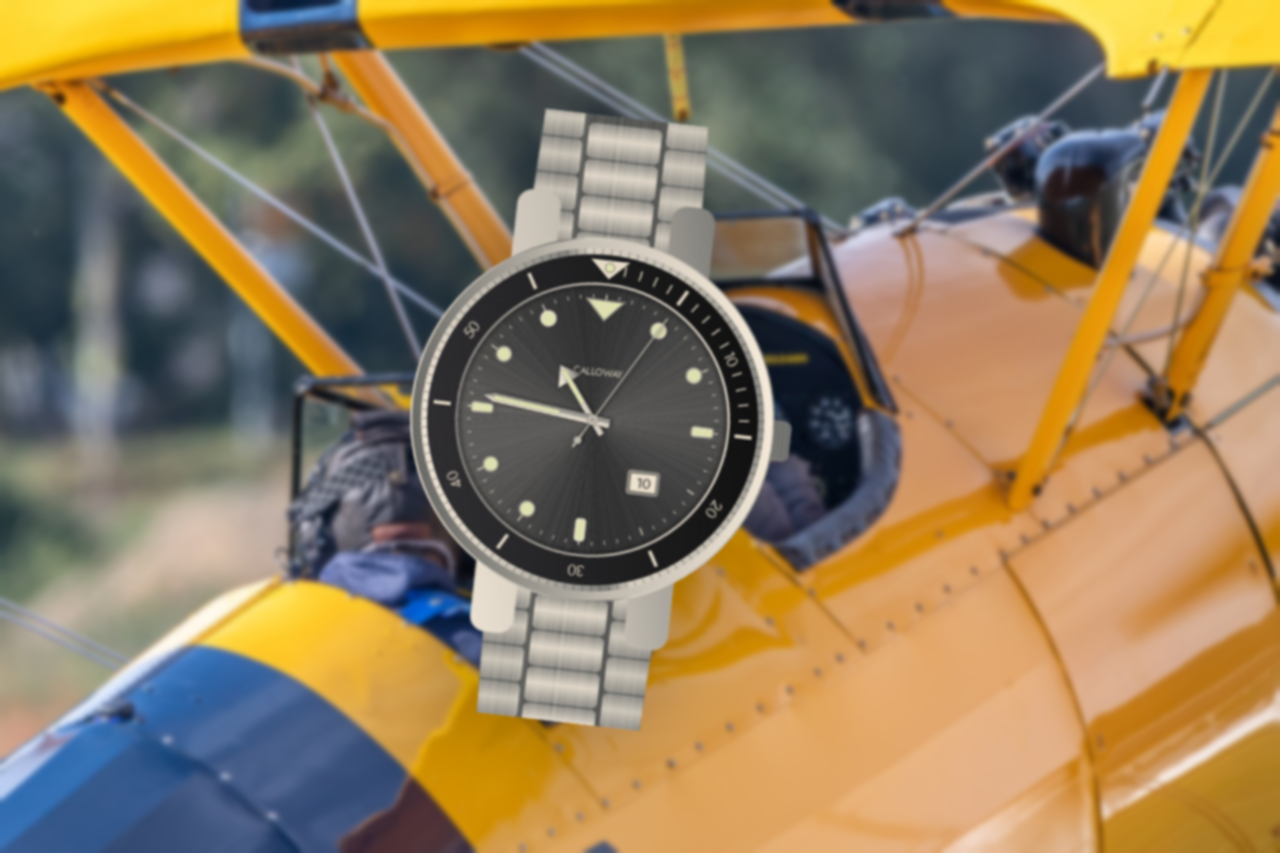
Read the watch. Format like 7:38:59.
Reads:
10:46:05
